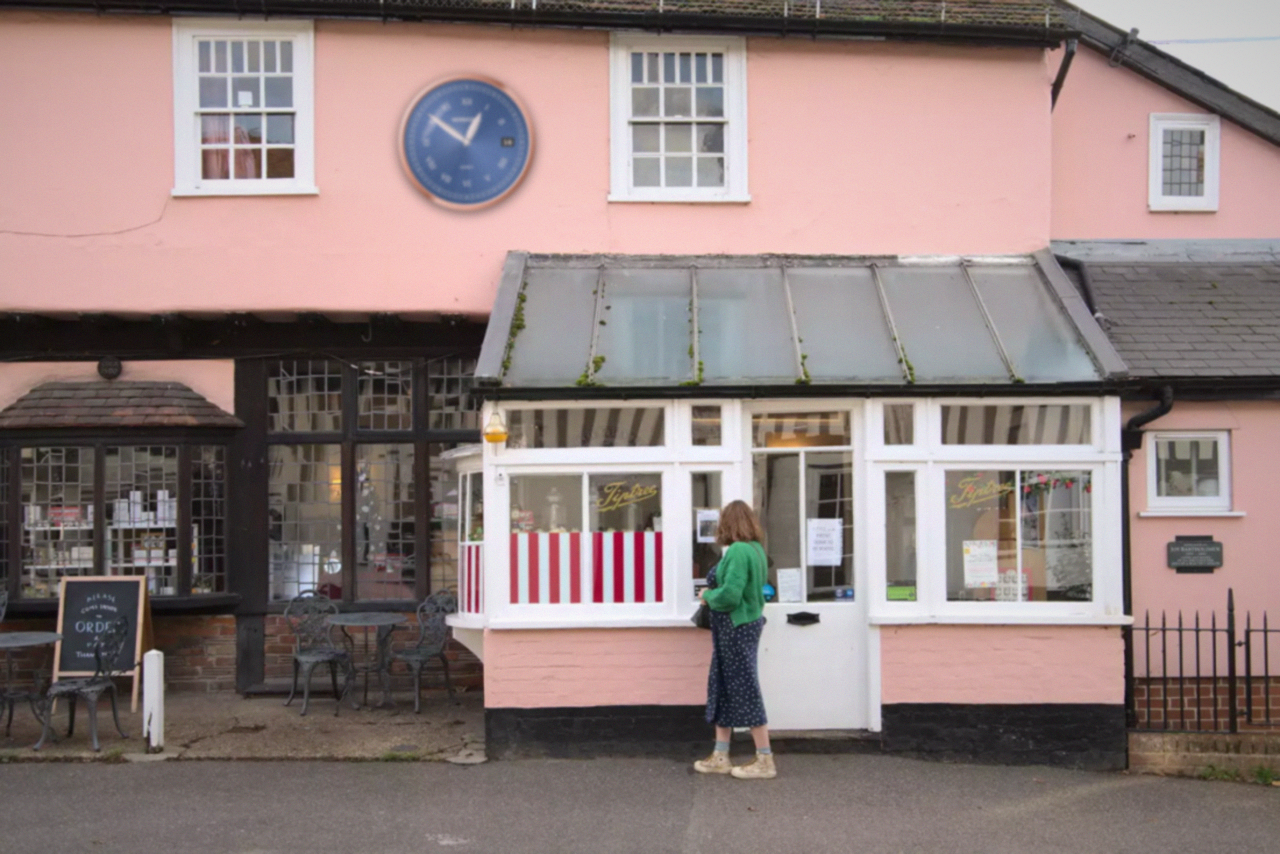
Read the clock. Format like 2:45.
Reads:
12:51
